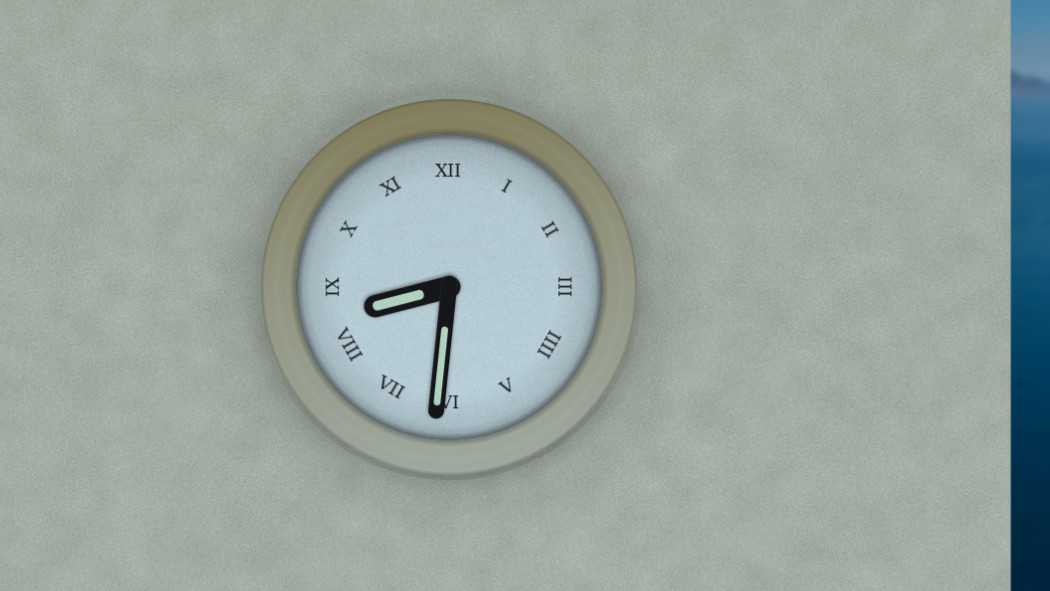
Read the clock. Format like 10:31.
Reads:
8:31
